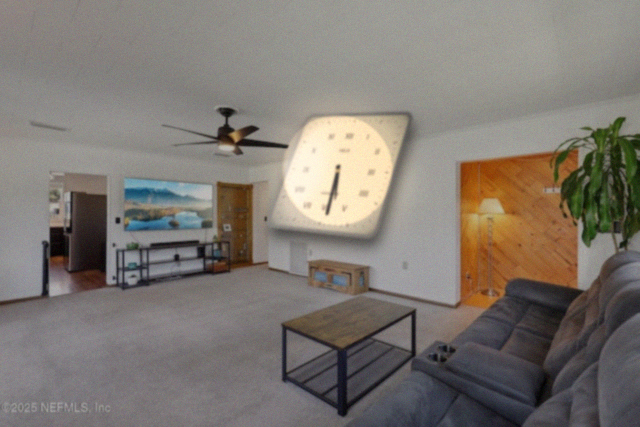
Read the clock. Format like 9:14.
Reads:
5:29
